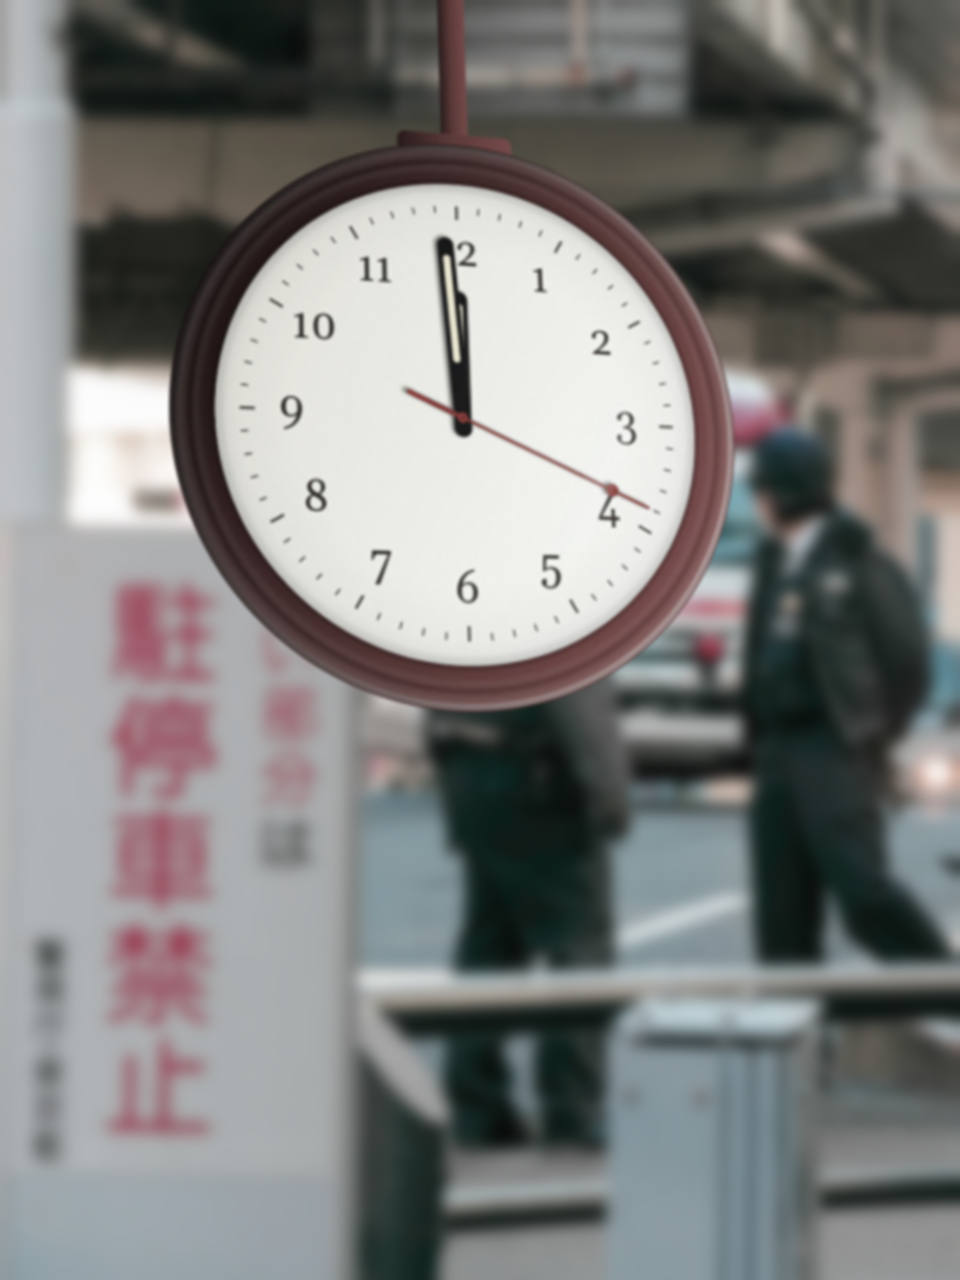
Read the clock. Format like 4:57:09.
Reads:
11:59:19
